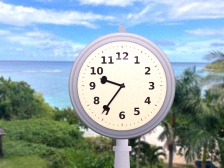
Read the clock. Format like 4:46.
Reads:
9:36
